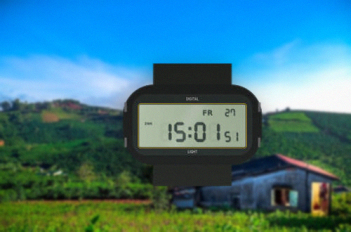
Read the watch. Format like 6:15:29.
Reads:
15:01:51
